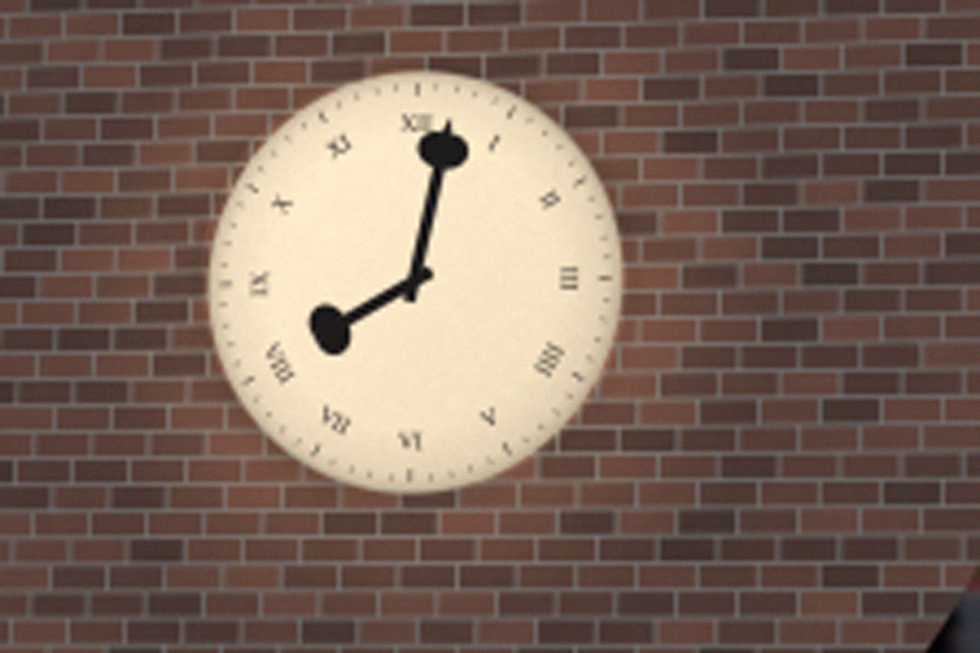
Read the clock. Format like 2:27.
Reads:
8:02
